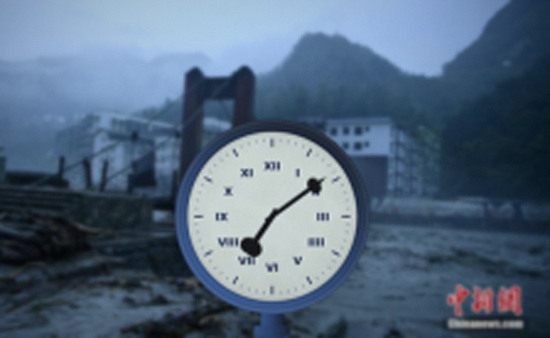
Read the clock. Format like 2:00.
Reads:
7:09
